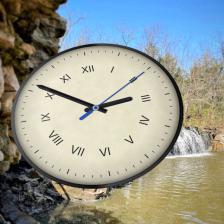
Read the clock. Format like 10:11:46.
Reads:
2:51:10
